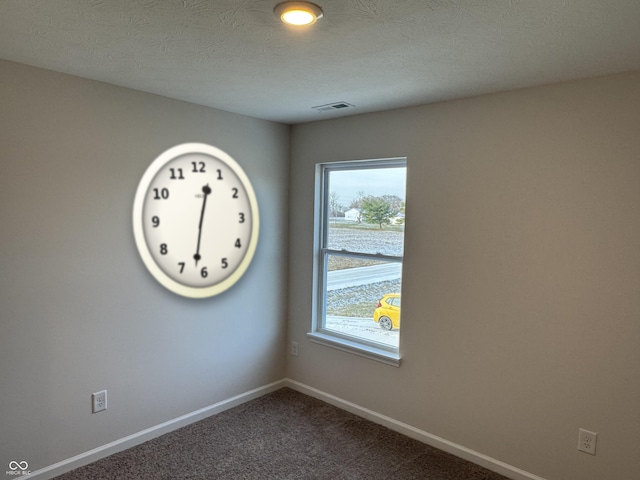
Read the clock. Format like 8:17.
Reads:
12:32
